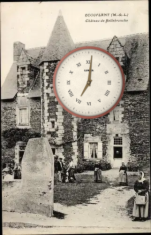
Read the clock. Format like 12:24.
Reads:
7:01
